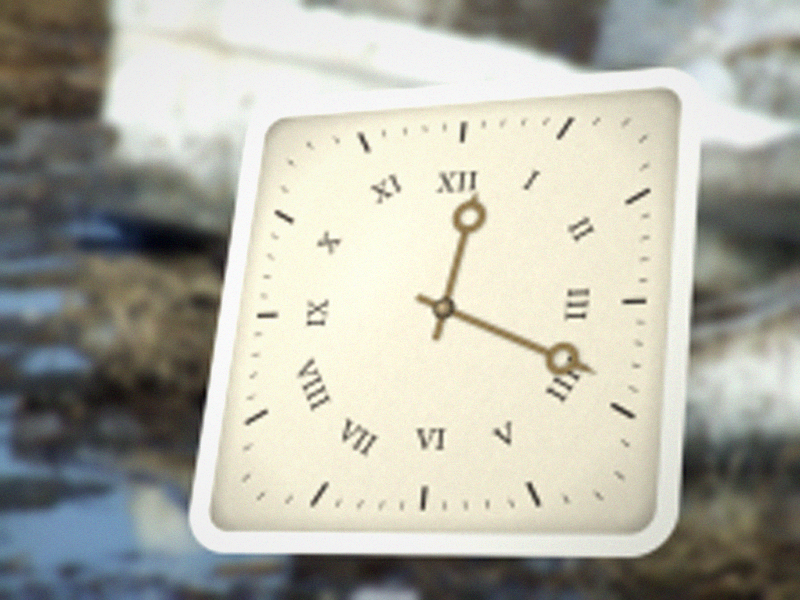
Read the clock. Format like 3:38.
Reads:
12:19
